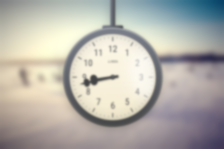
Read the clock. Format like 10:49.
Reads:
8:43
